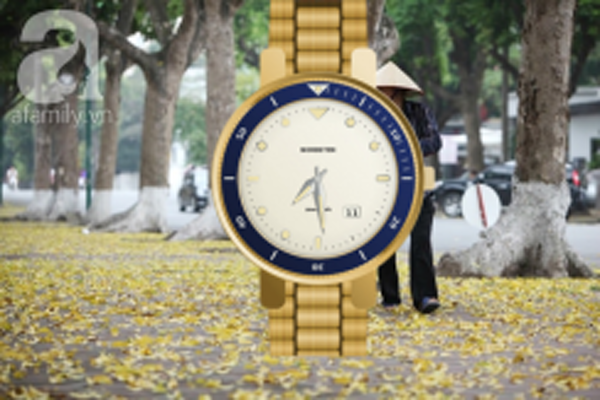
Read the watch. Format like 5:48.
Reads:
7:29
